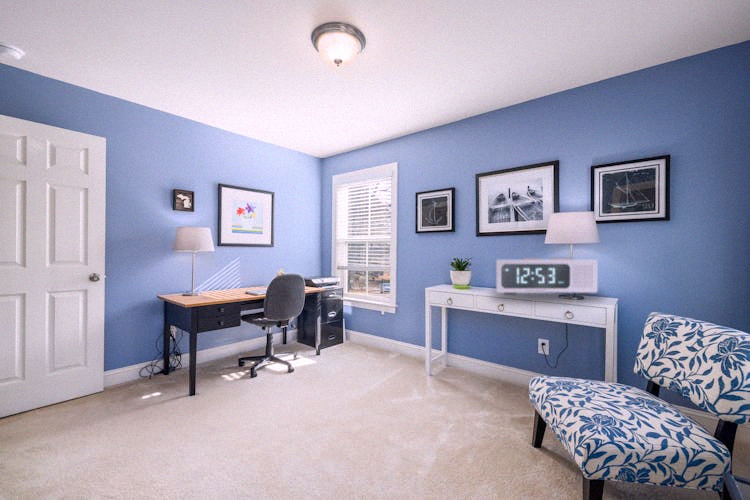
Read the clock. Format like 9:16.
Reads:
12:53
